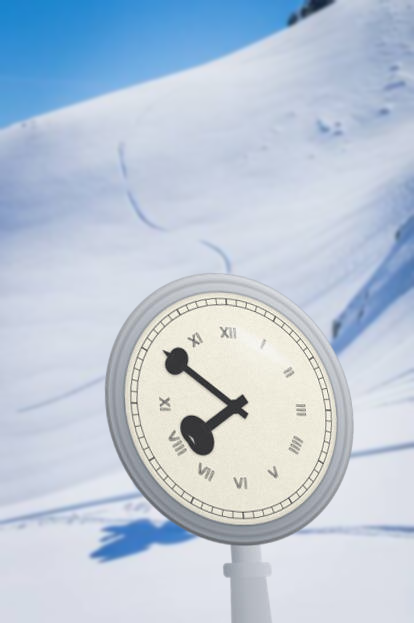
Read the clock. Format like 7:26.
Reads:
7:51
